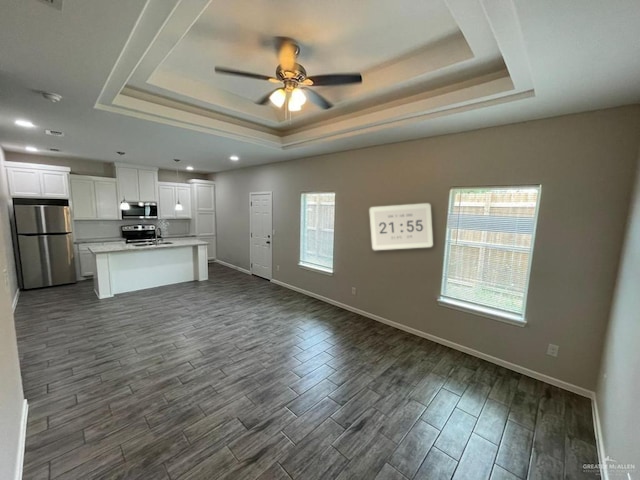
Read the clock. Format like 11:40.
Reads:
21:55
